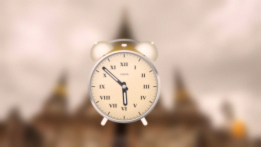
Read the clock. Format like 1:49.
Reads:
5:52
